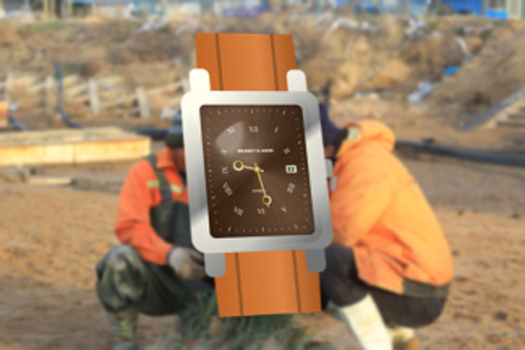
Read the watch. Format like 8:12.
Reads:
9:28
